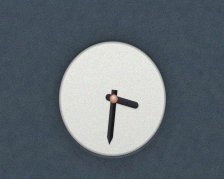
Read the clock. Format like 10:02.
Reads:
3:31
